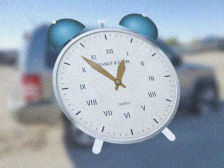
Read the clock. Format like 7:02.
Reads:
12:53
